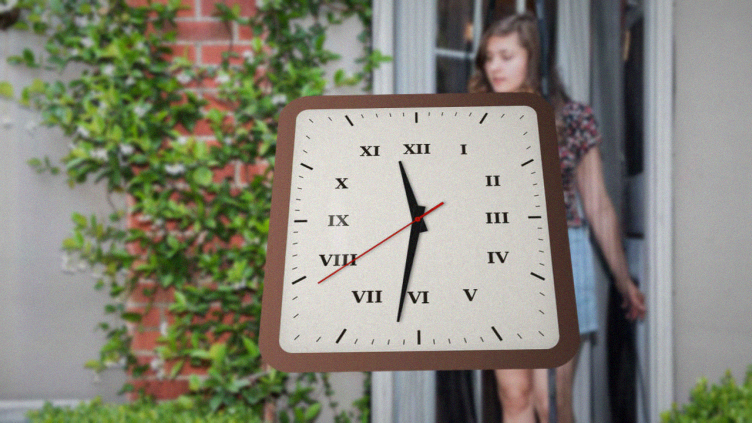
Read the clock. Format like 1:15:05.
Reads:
11:31:39
